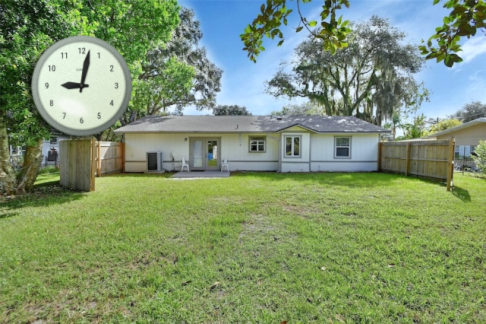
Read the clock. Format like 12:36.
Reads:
9:02
